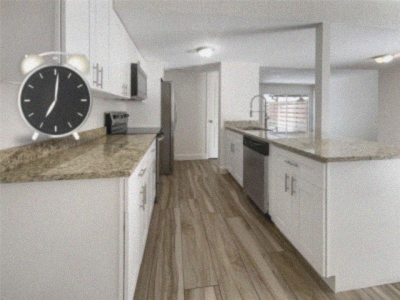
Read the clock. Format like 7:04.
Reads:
7:01
